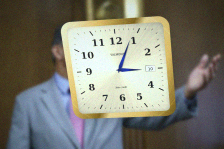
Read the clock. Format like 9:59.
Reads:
3:04
